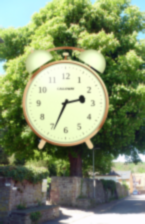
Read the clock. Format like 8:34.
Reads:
2:34
